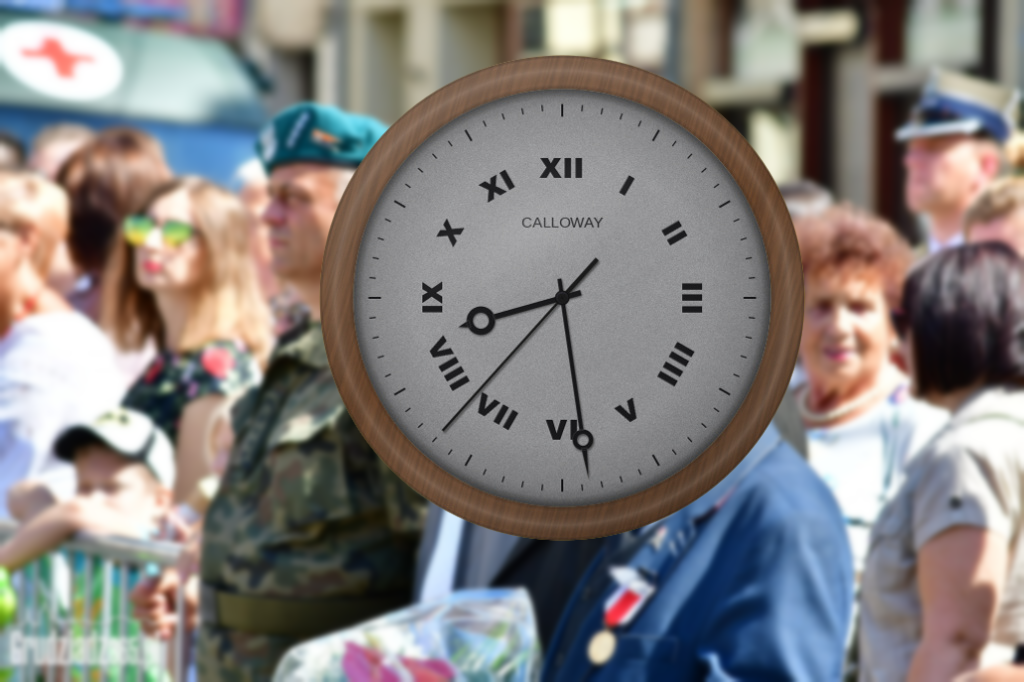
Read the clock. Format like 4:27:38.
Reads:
8:28:37
